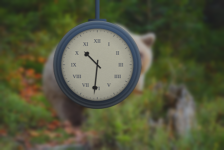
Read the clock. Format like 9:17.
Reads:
10:31
